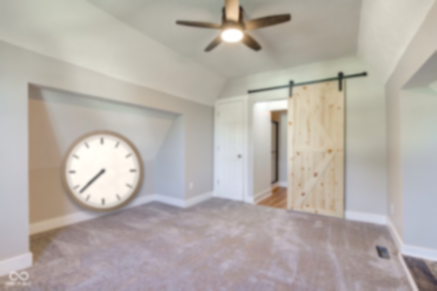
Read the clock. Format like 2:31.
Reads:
7:38
